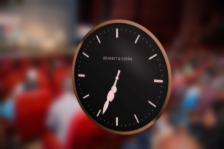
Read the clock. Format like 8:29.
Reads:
6:34
